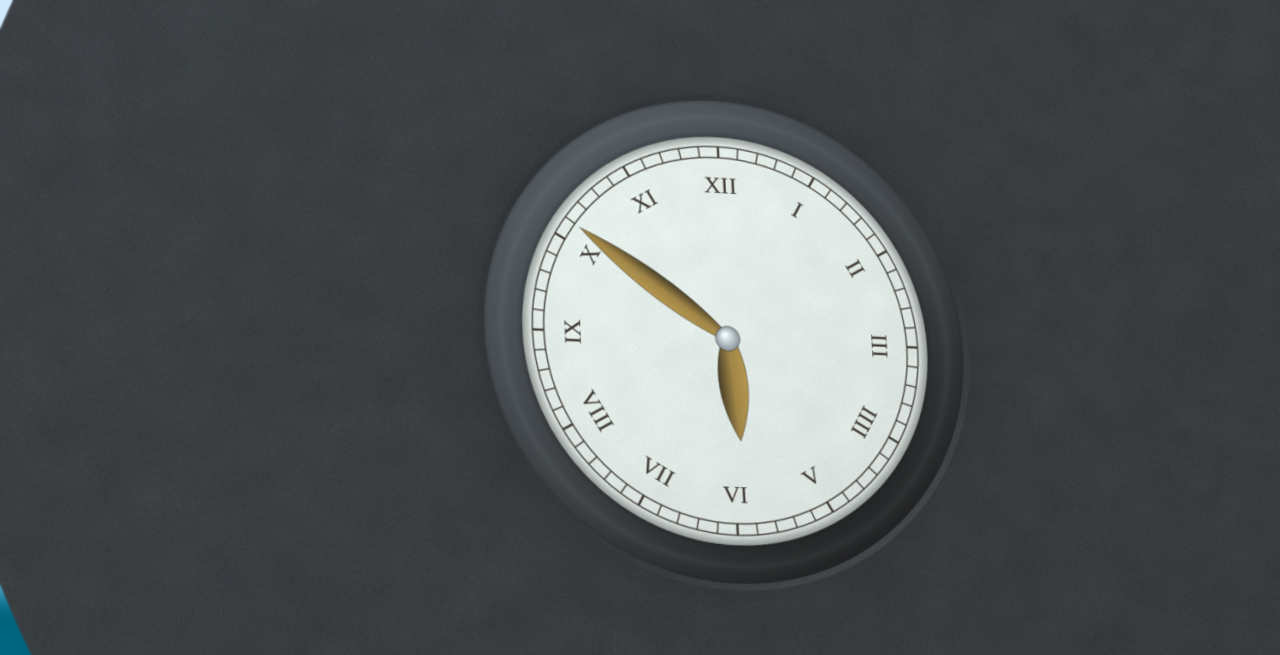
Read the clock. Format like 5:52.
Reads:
5:51
